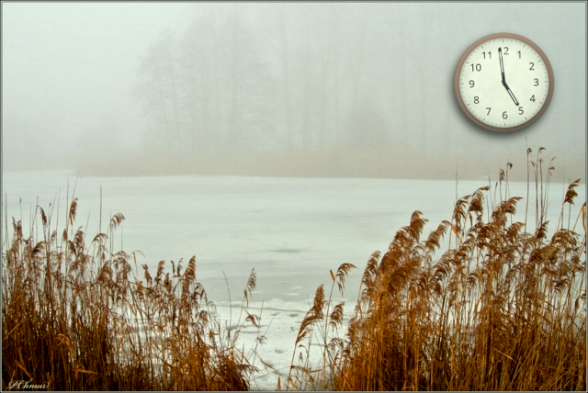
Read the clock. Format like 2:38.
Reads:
4:59
